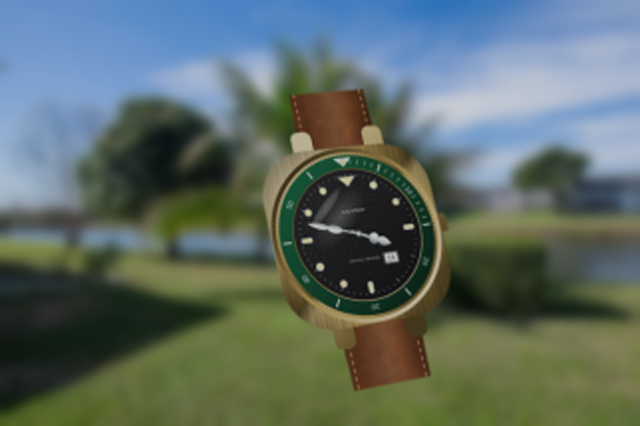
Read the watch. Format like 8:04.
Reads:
3:48
